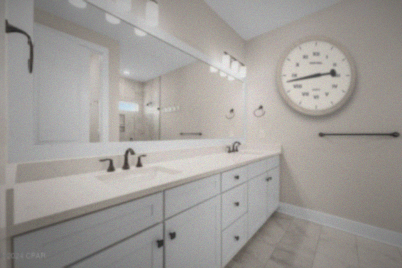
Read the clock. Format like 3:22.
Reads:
2:43
